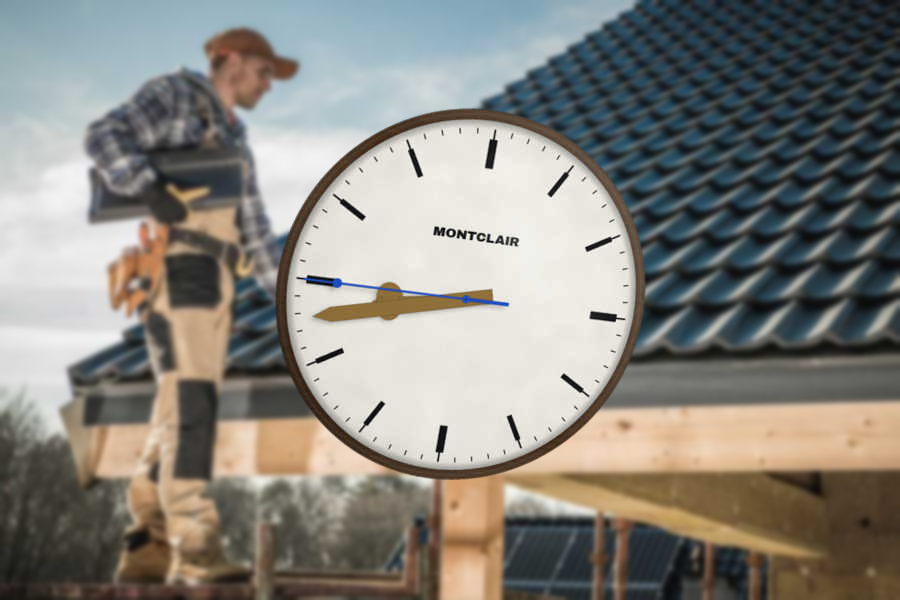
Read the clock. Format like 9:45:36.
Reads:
8:42:45
